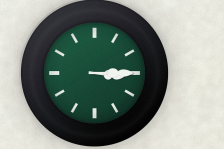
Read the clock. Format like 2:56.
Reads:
3:15
